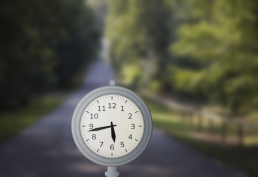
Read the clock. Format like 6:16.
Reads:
5:43
